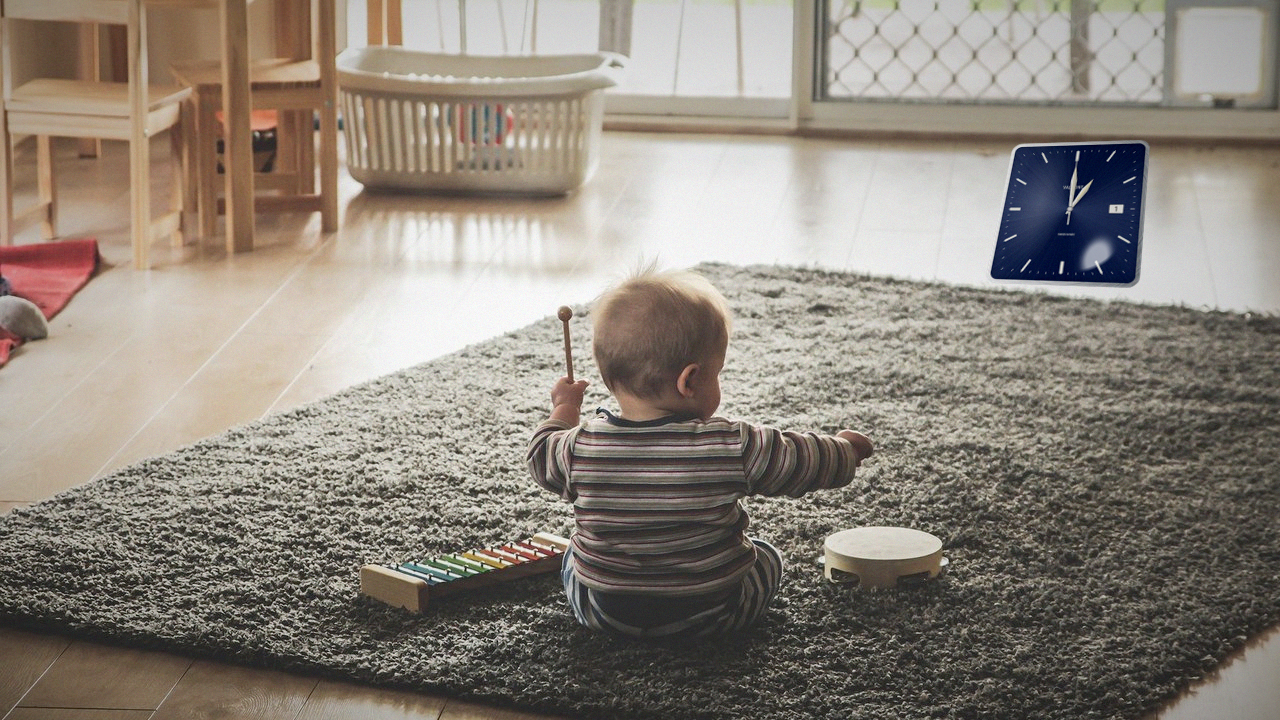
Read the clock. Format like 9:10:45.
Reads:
1:00:00
